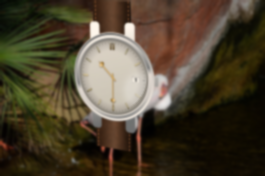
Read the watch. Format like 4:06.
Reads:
10:30
